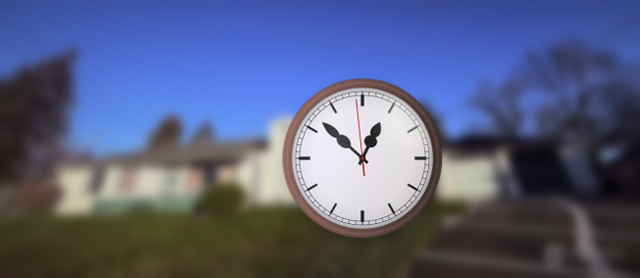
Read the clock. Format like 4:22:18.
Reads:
12:51:59
